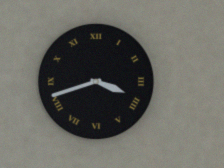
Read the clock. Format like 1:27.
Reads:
3:42
